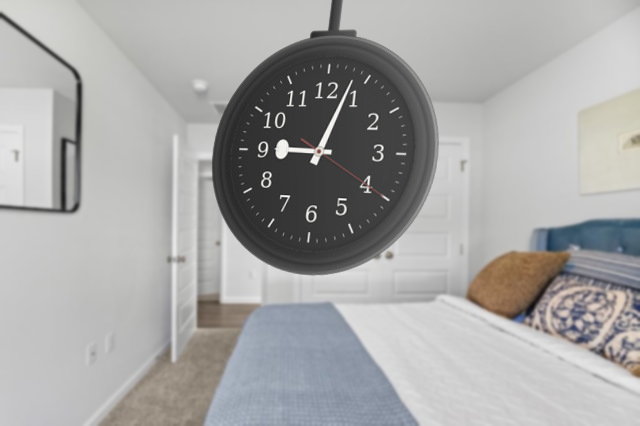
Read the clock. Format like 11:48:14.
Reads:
9:03:20
